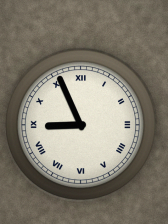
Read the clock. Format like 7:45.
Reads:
8:56
